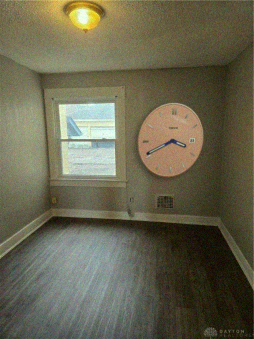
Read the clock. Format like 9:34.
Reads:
3:41
